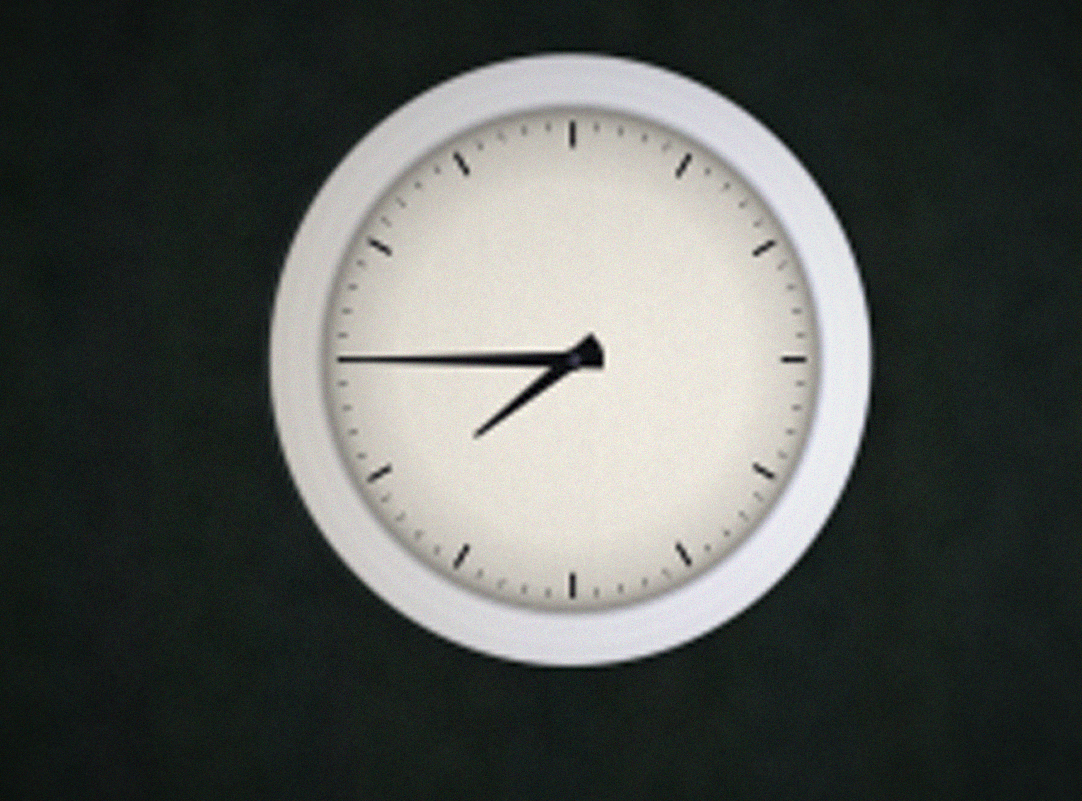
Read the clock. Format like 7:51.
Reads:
7:45
